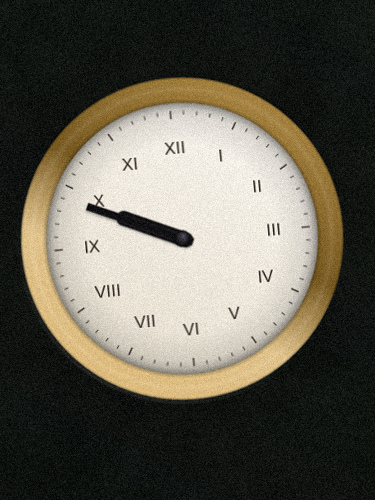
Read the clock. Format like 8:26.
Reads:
9:49
